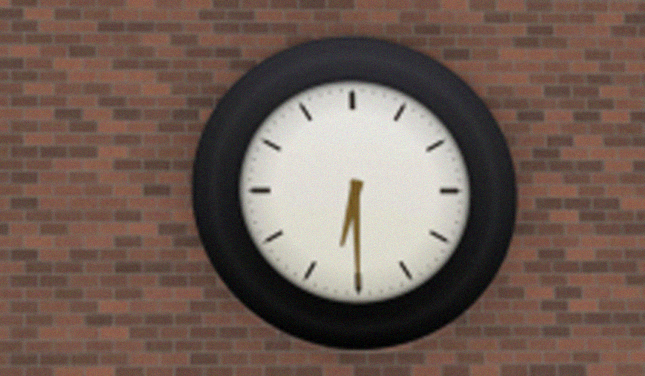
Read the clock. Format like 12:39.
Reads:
6:30
